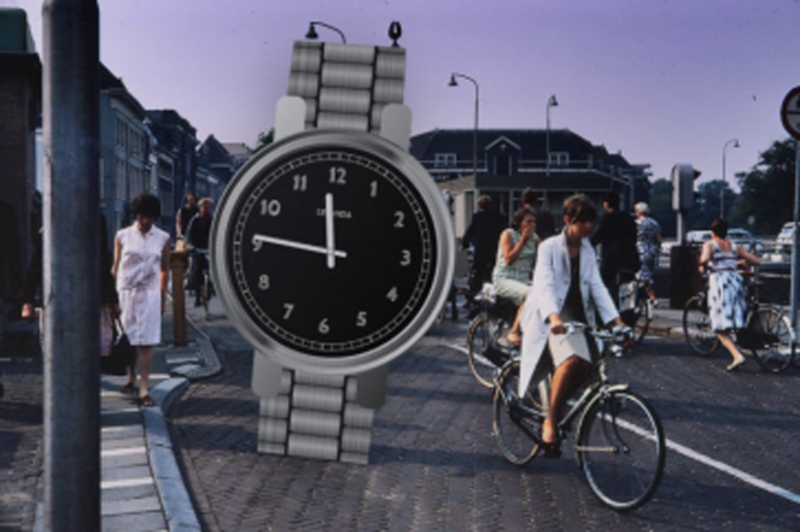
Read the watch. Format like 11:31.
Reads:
11:46
